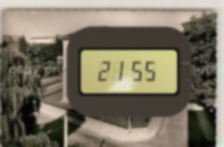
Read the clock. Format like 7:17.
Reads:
21:55
